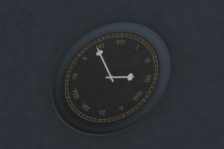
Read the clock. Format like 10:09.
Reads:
2:54
